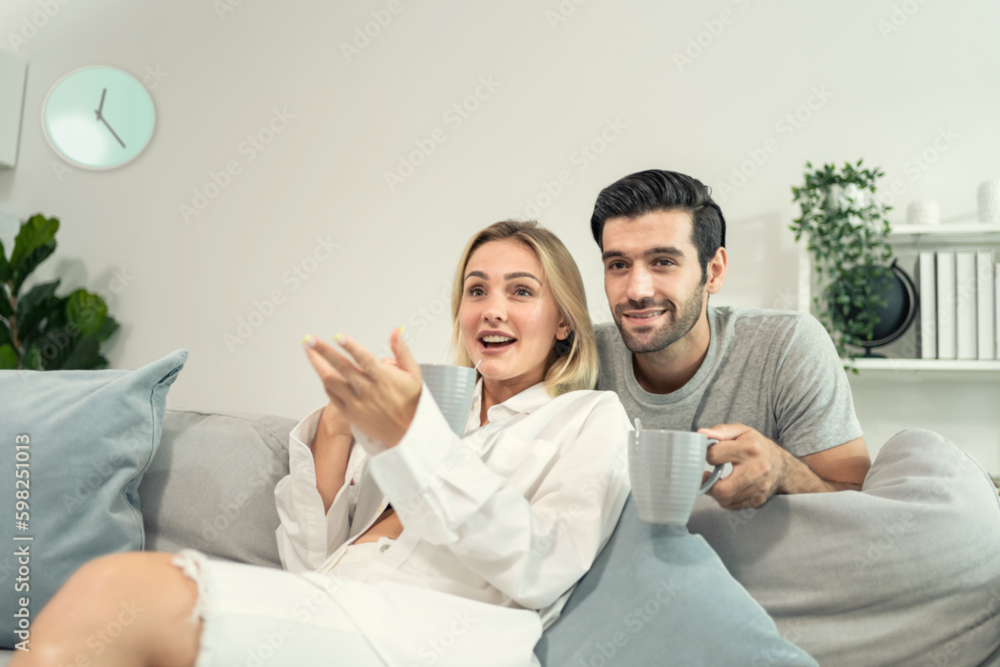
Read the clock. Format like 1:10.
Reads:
12:24
